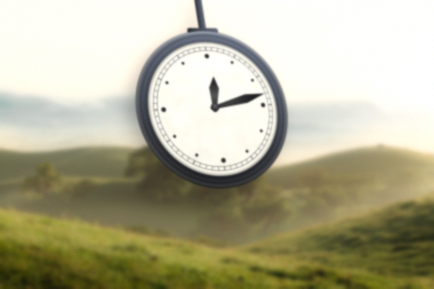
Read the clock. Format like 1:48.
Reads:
12:13
